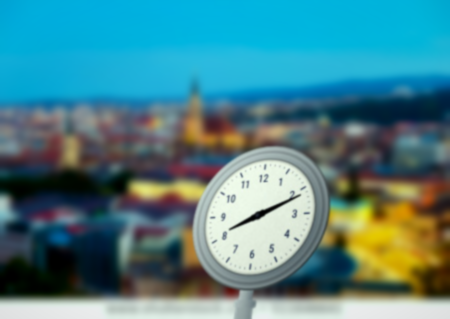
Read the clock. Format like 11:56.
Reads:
8:11
